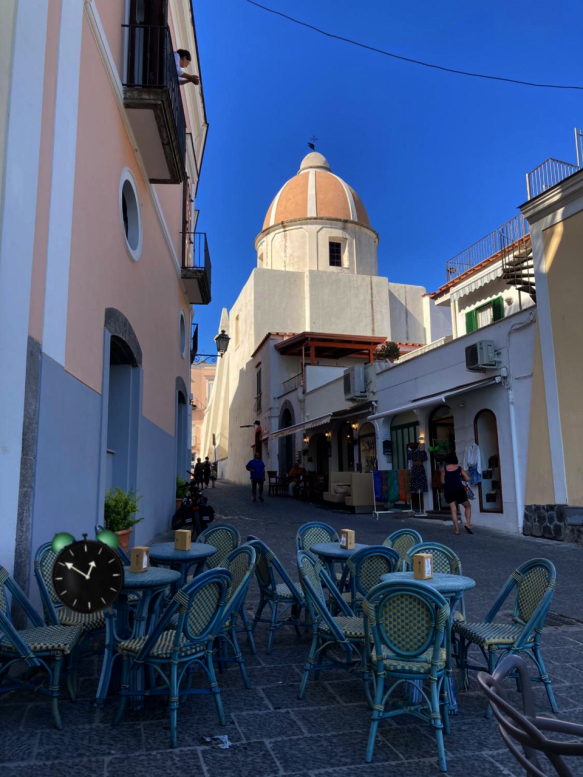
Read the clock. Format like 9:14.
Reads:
12:51
